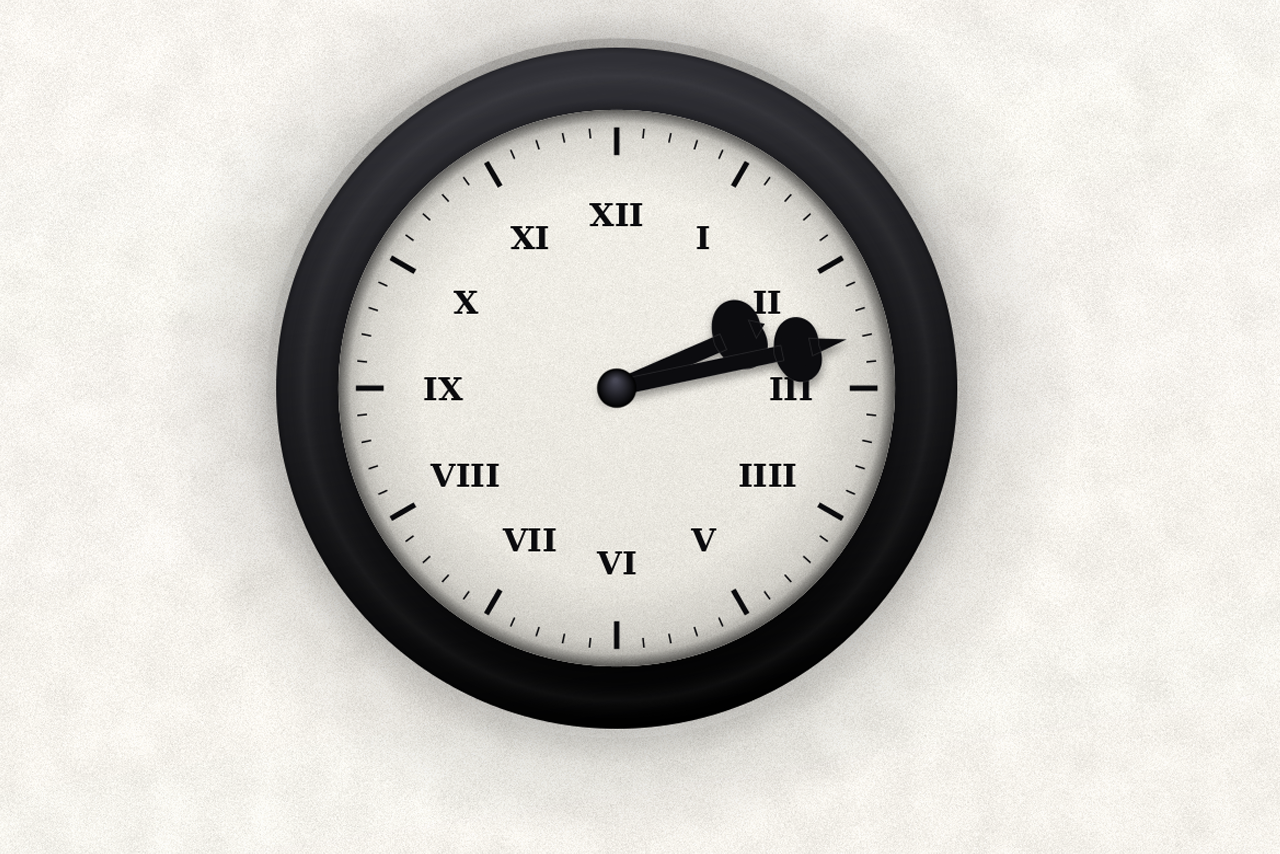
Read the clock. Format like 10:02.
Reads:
2:13
